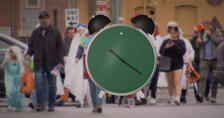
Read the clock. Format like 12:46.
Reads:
10:21
